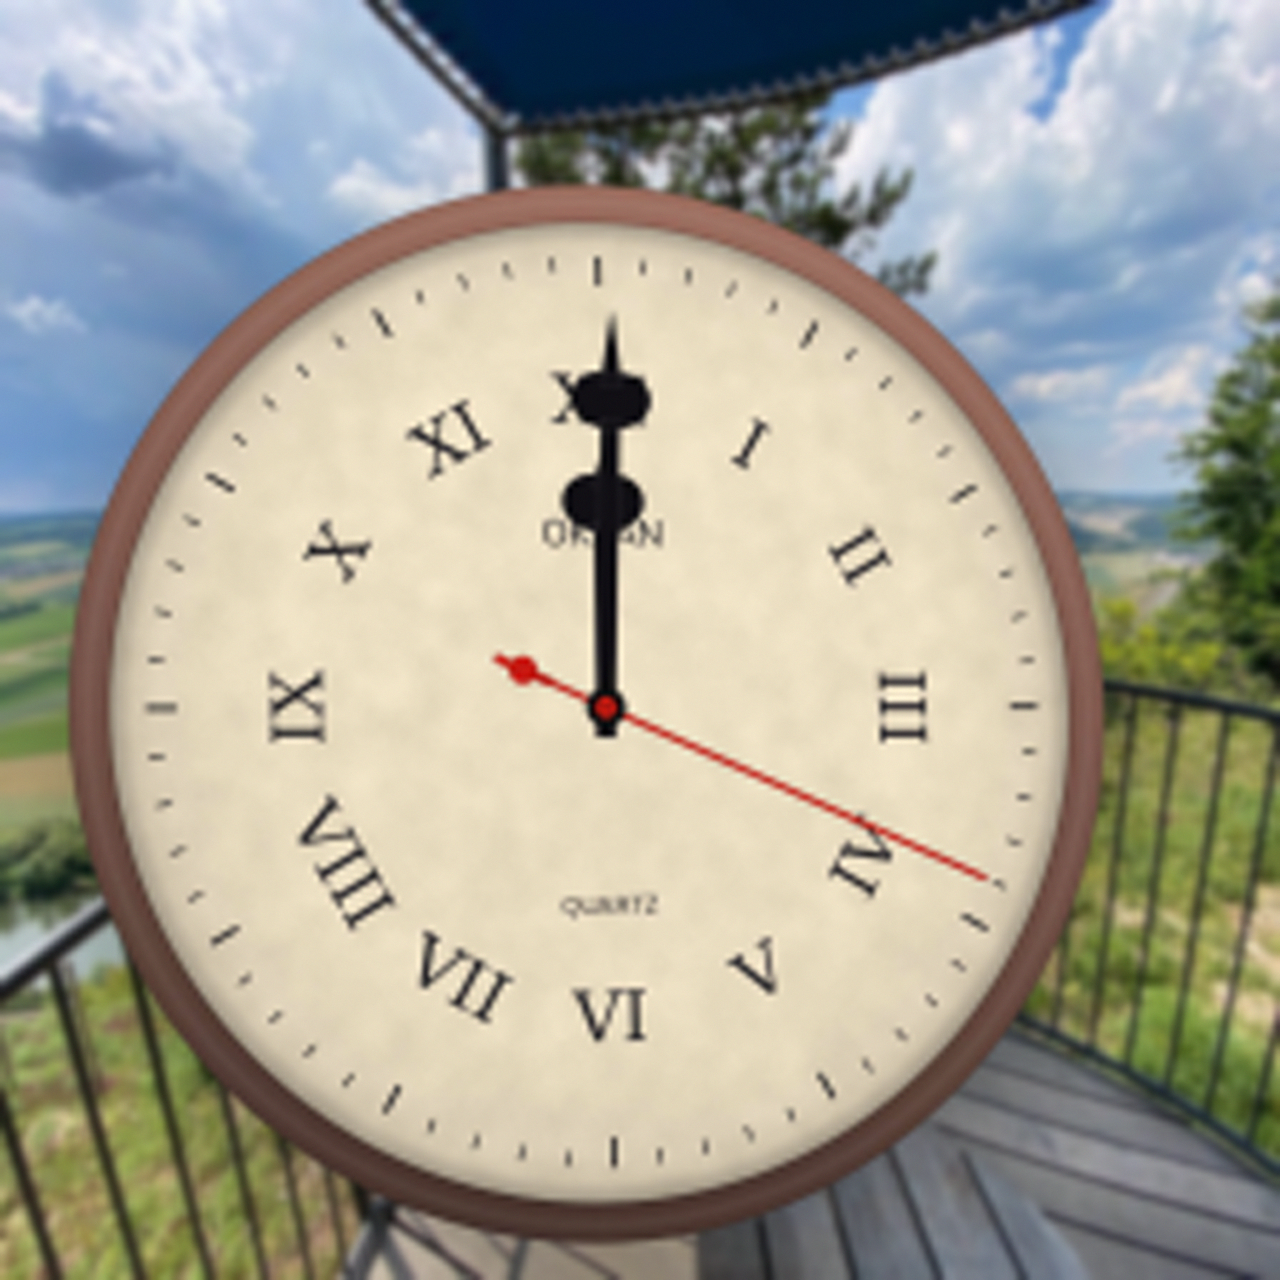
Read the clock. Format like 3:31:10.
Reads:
12:00:19
